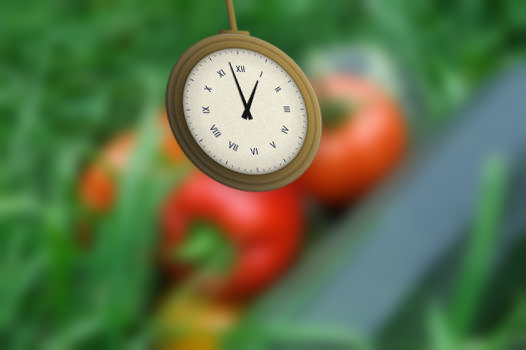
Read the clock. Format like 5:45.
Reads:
12:58
